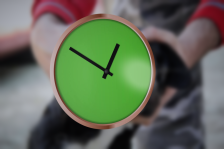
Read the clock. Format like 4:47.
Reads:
12:50
